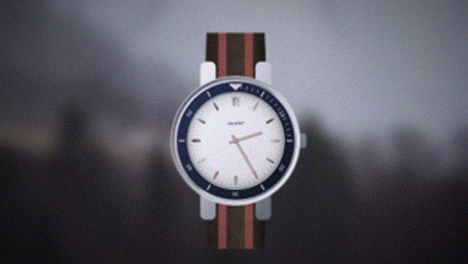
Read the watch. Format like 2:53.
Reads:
2:25
